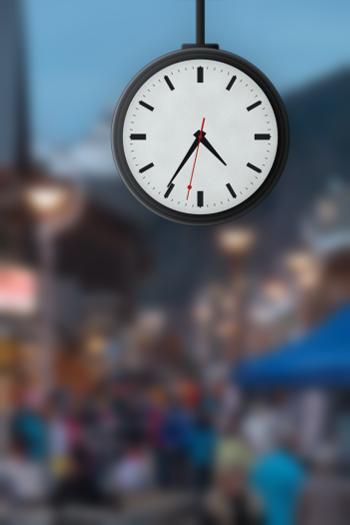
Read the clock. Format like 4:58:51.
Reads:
4:35:32
